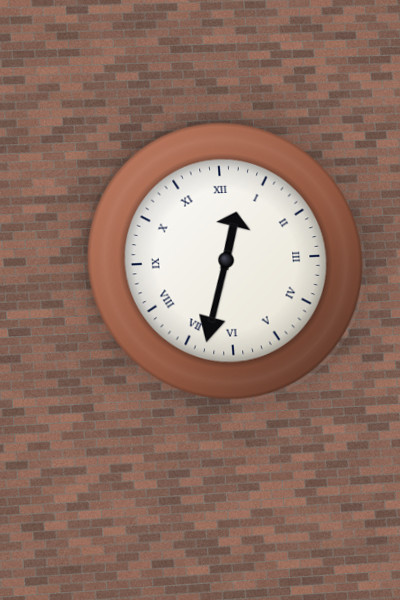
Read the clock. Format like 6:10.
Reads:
12:33
